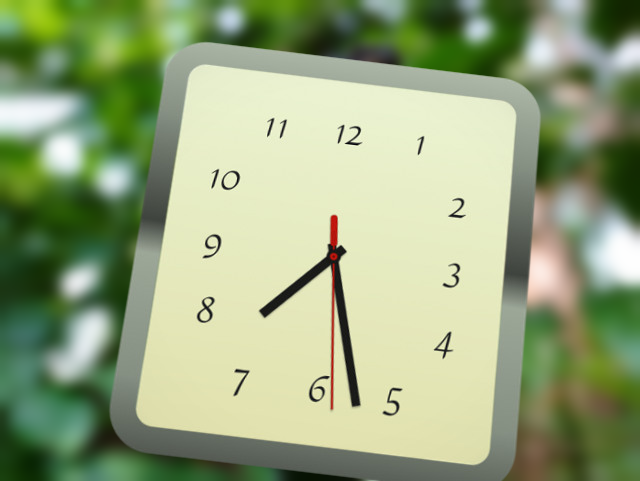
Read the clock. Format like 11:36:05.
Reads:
7:27:29
